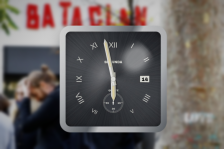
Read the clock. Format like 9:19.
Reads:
5:58
